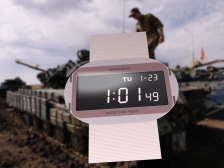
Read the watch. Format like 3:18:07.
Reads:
1:01:49
